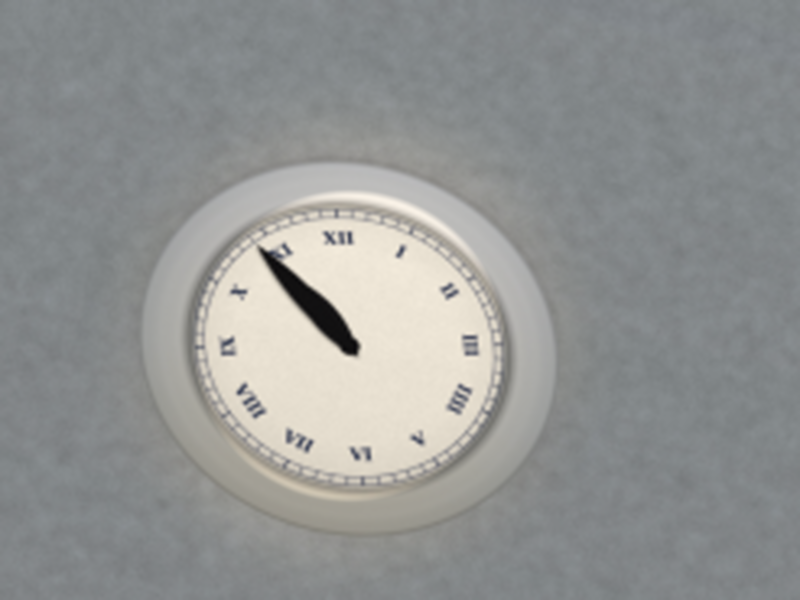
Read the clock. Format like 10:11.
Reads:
10:54
